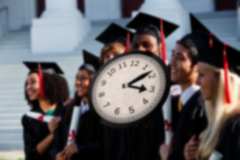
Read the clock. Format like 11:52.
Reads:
3:08
